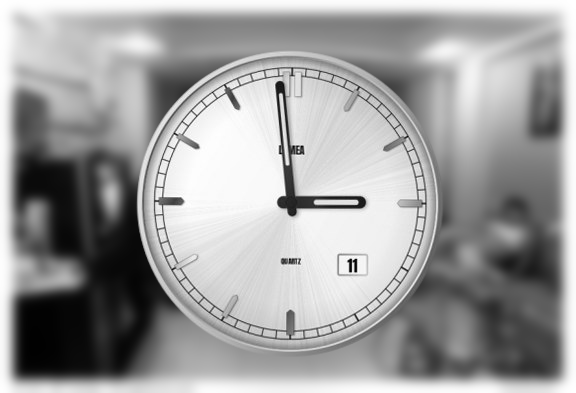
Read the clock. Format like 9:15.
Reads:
2:59
